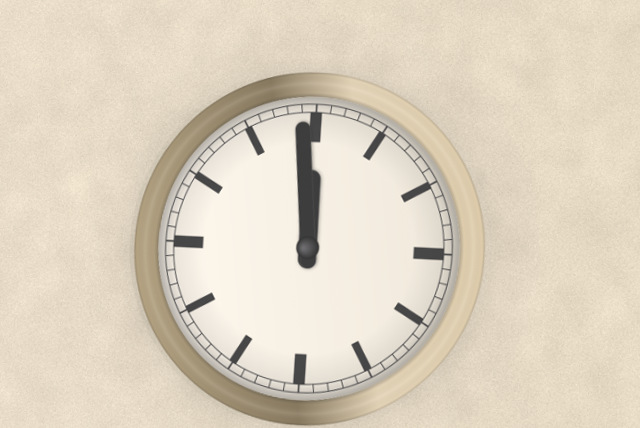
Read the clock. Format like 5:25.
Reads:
11:59
